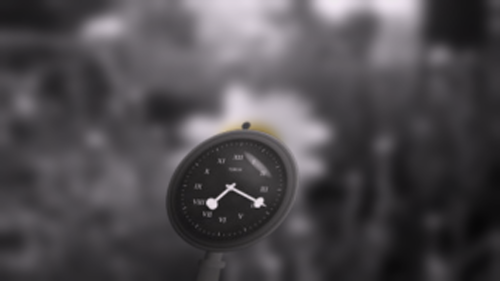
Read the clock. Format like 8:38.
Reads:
7:19
